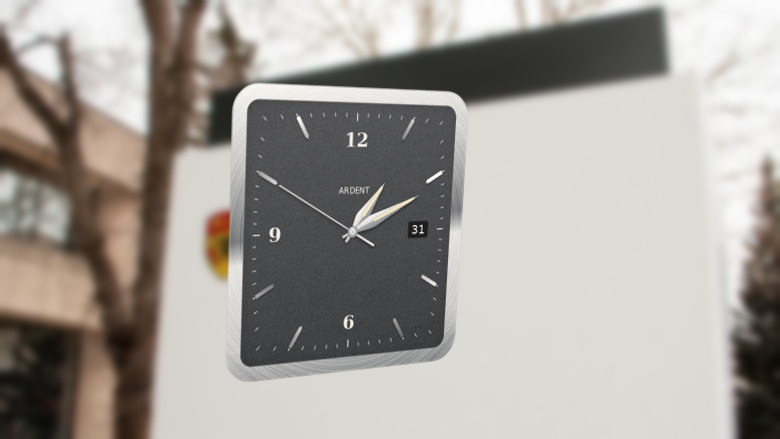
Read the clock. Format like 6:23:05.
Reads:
1:10:50
